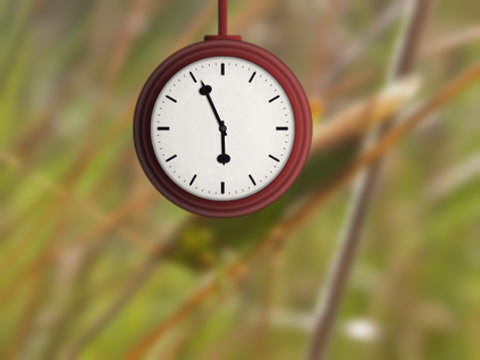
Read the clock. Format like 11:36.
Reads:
5:56
